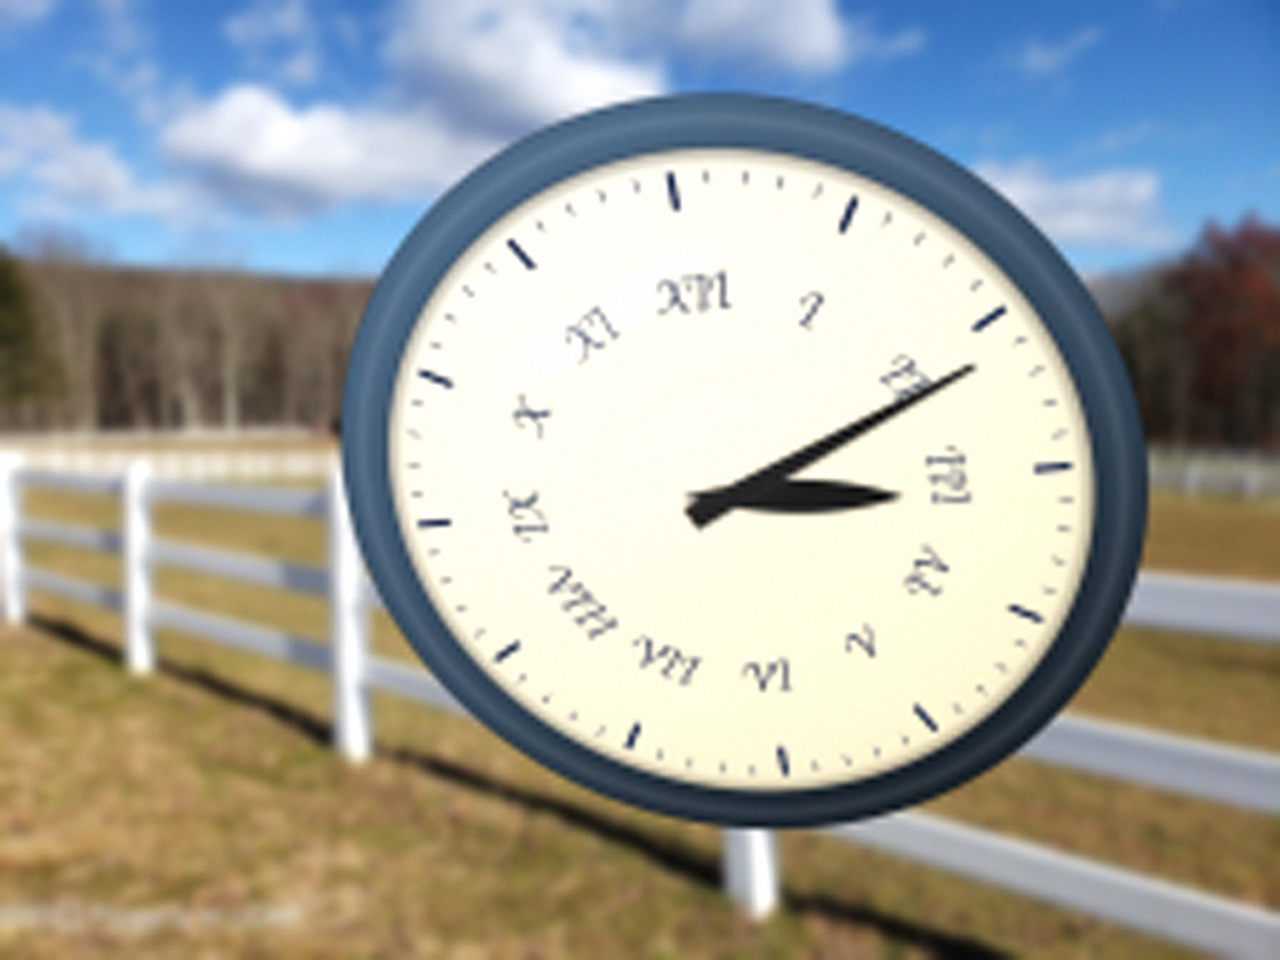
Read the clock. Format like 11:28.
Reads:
3:11
